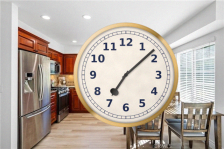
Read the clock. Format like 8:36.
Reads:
7:08
